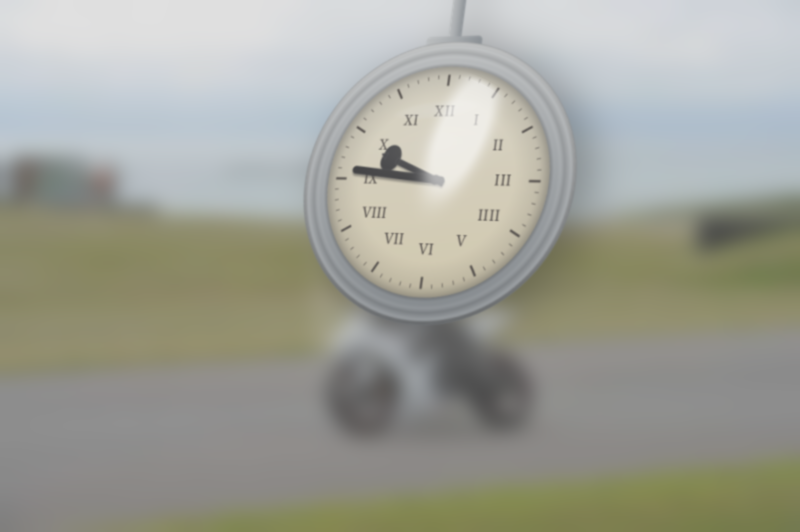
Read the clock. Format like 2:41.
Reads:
9:46
